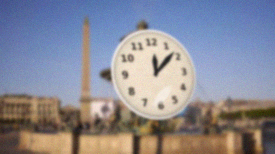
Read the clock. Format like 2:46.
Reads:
12:08
